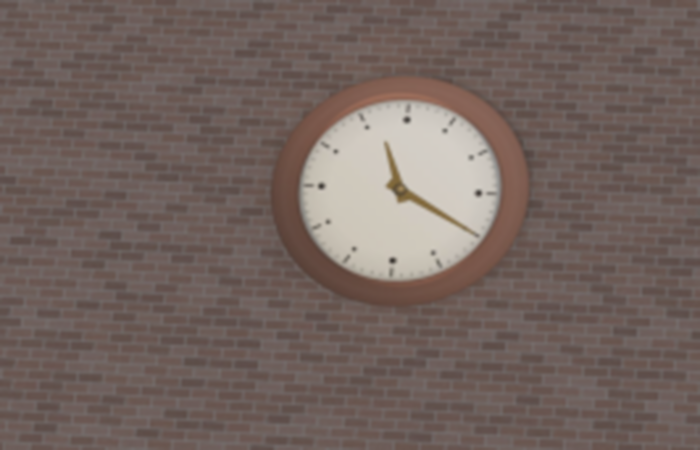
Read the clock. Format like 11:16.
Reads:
11:20
